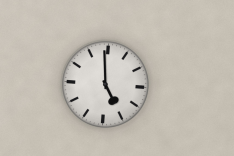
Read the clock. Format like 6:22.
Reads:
4:59
